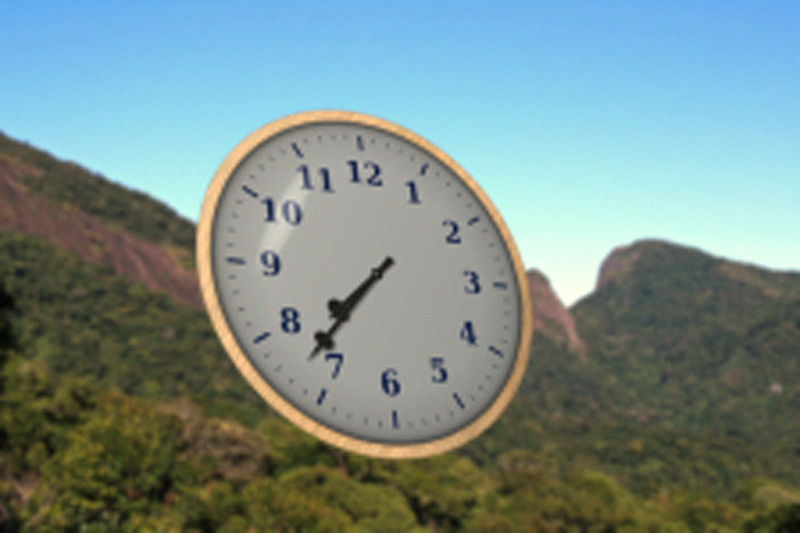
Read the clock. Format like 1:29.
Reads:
7:37
